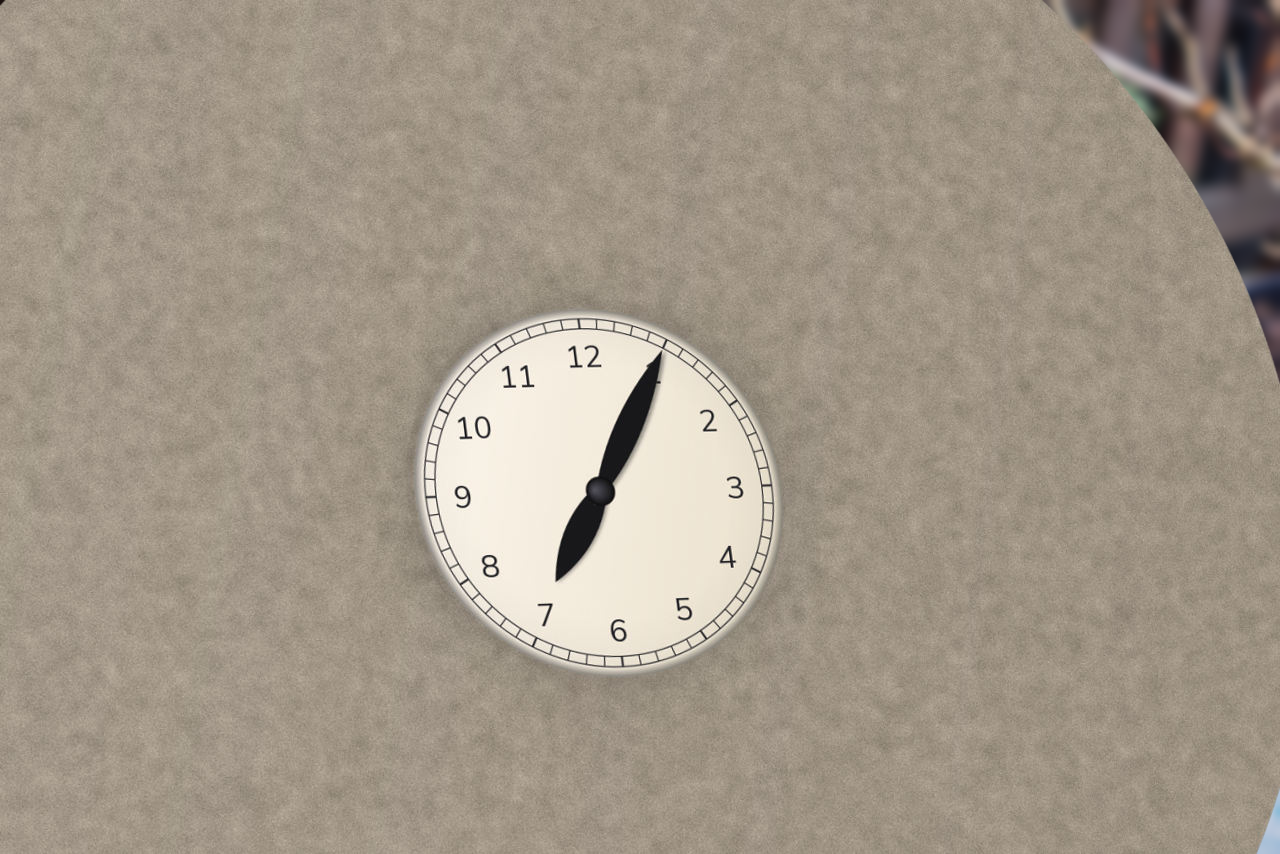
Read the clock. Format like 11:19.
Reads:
7:05
